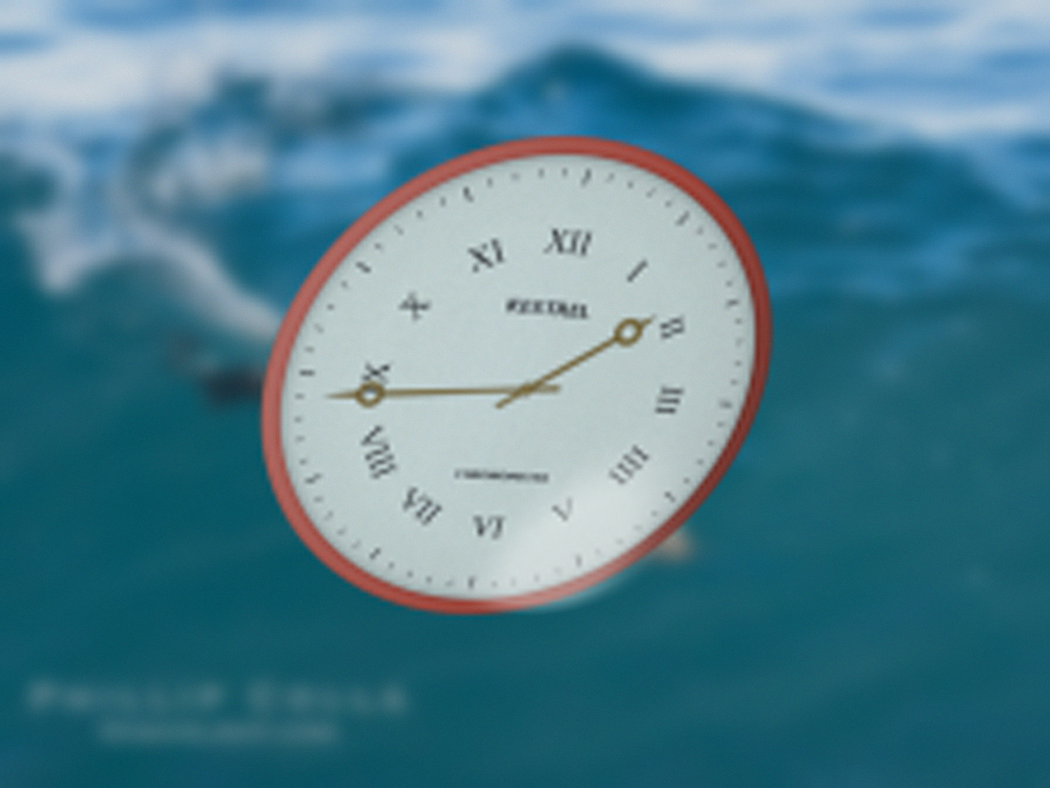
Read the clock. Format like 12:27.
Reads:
1:44
